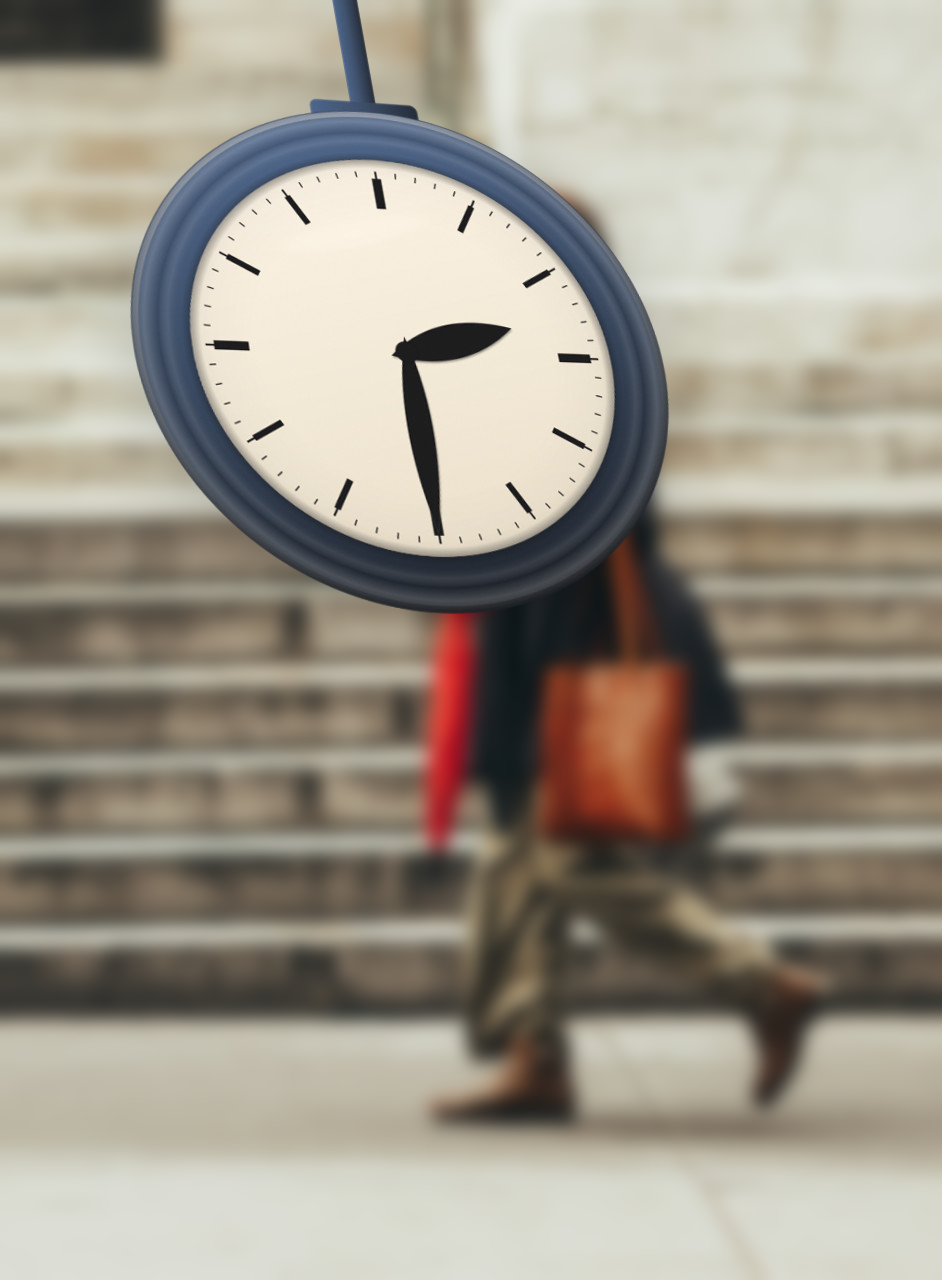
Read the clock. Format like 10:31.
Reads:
2:30
